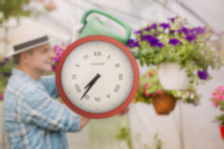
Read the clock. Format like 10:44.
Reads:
7:36
